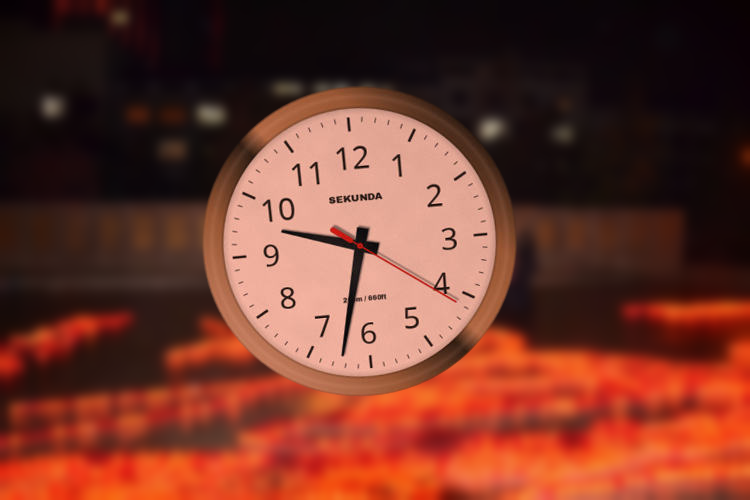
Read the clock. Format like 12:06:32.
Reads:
9:32:21
